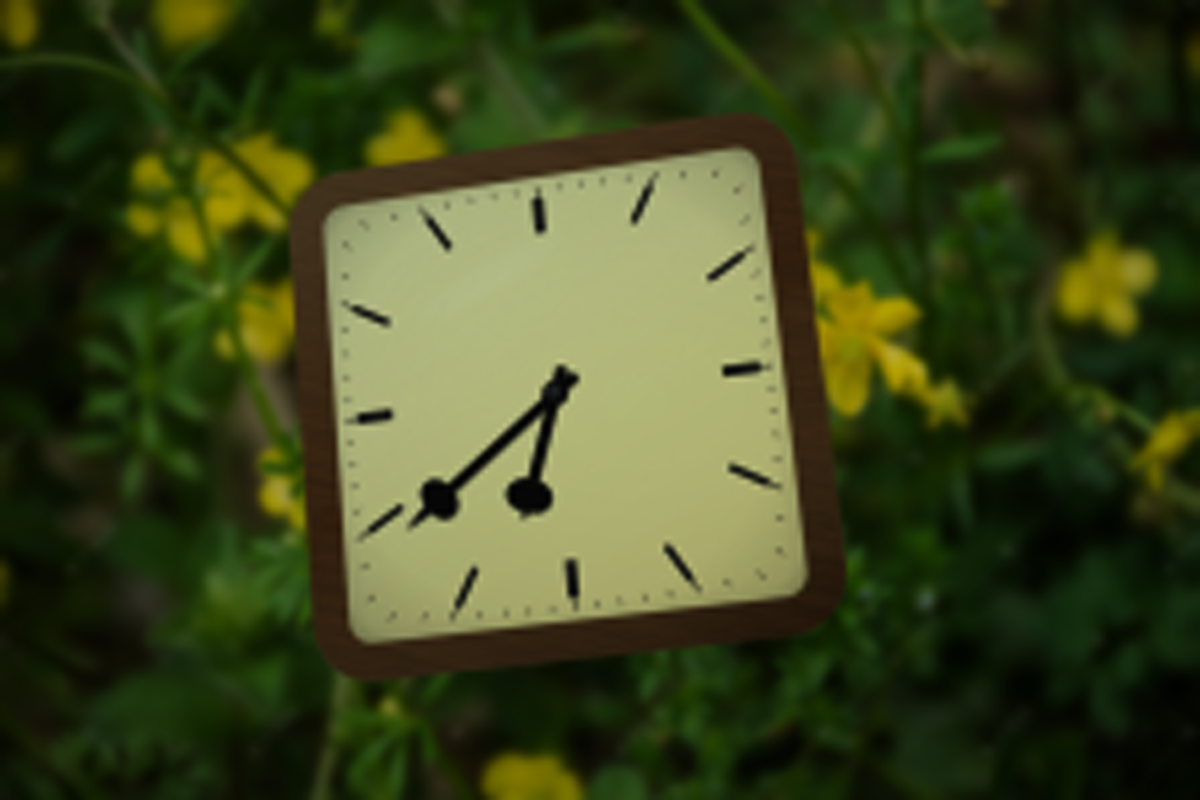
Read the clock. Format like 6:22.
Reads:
6:39
